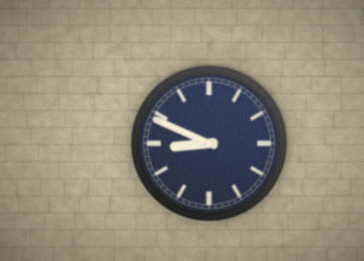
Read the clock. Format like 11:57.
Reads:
8:49
